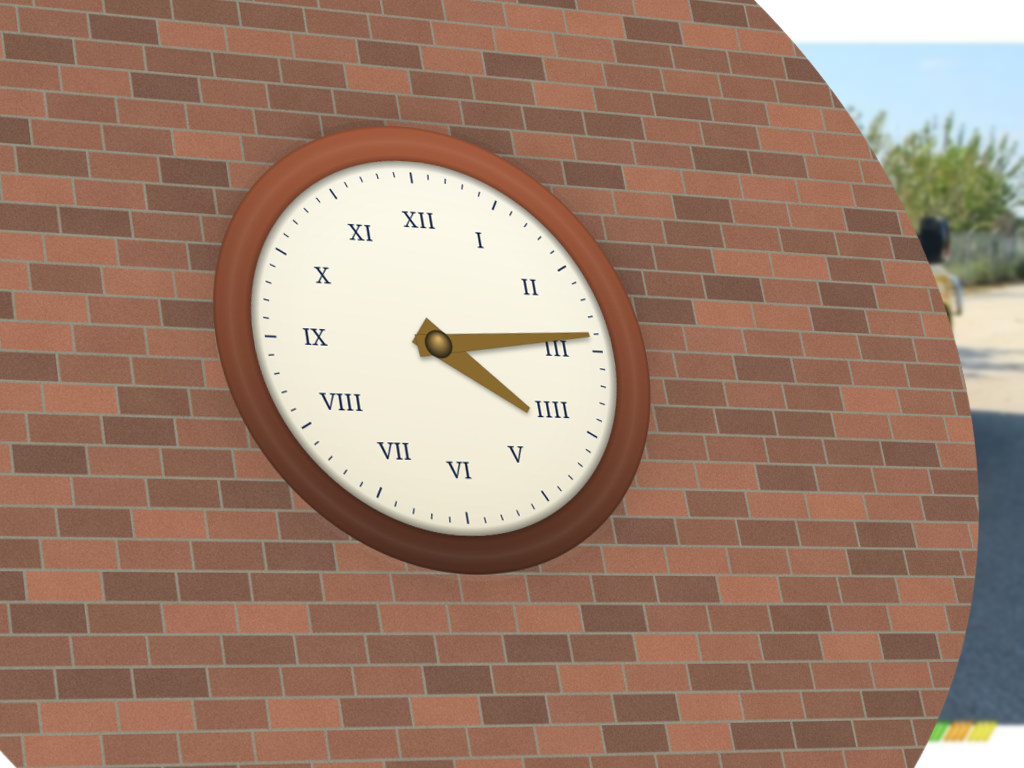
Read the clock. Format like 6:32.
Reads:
4:14
